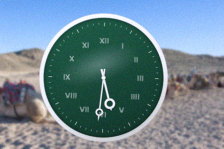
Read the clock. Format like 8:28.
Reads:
5:31
